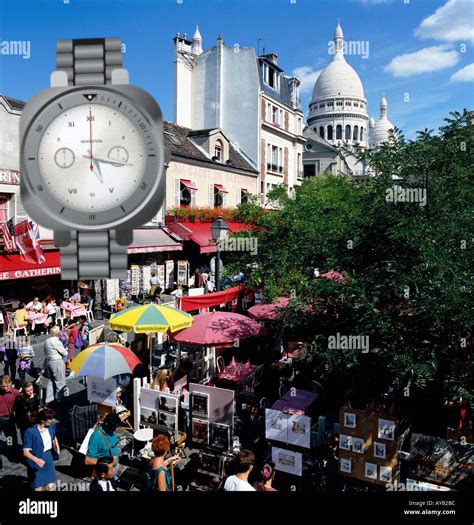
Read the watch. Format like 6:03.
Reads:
5:17
